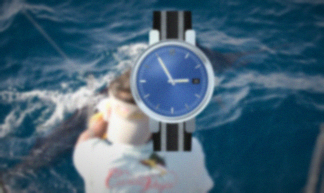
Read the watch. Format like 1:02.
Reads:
2:55
